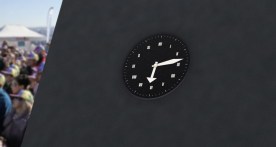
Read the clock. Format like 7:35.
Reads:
6:13
